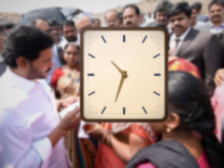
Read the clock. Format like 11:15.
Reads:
10:33
